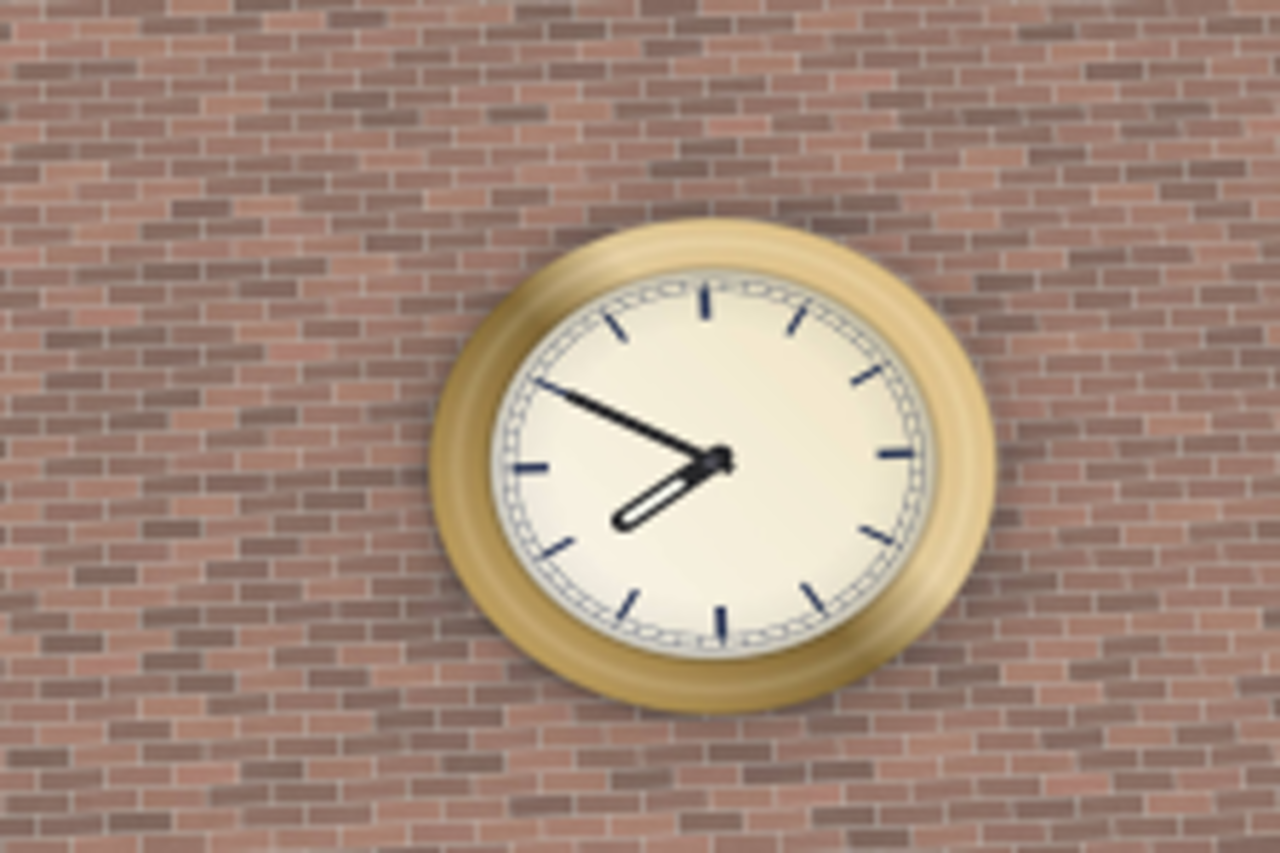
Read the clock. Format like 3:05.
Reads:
7:50
